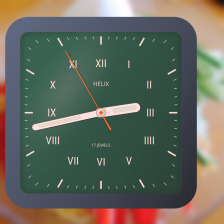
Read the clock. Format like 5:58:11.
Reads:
2:42:55
